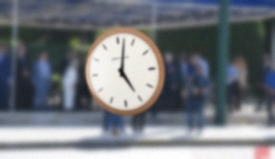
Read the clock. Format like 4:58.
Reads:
5:02
